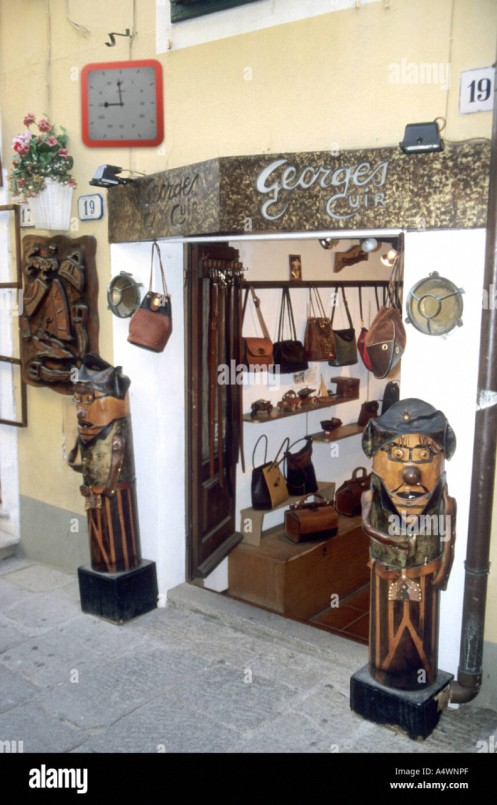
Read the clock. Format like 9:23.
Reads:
8:59
